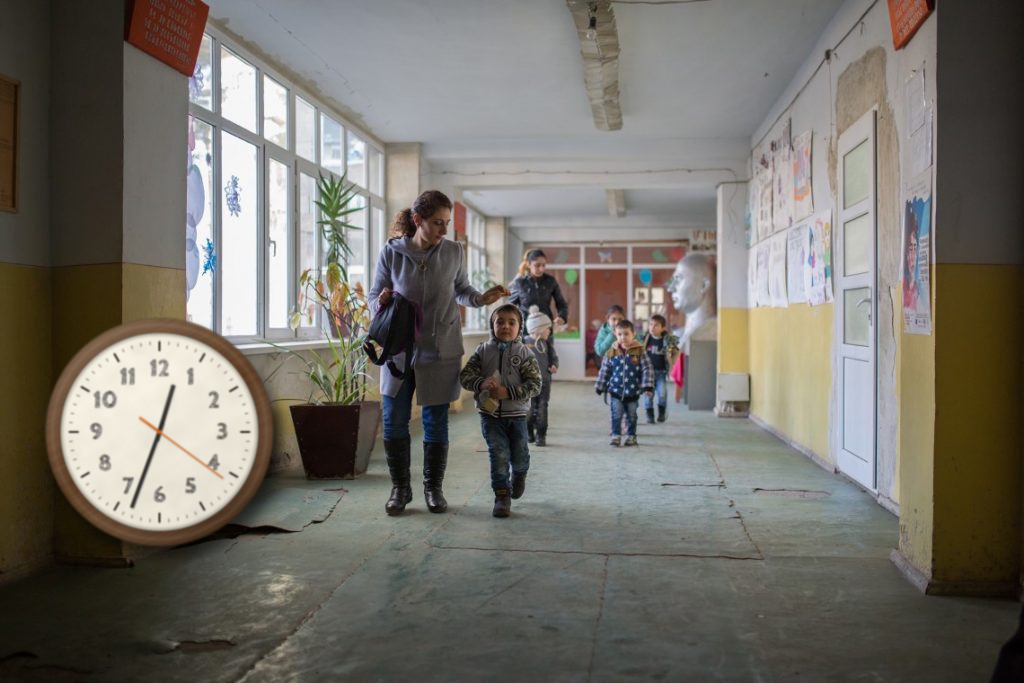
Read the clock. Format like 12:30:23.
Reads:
12:33:21
